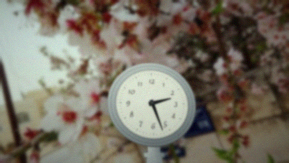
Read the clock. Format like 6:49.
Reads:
2:27
